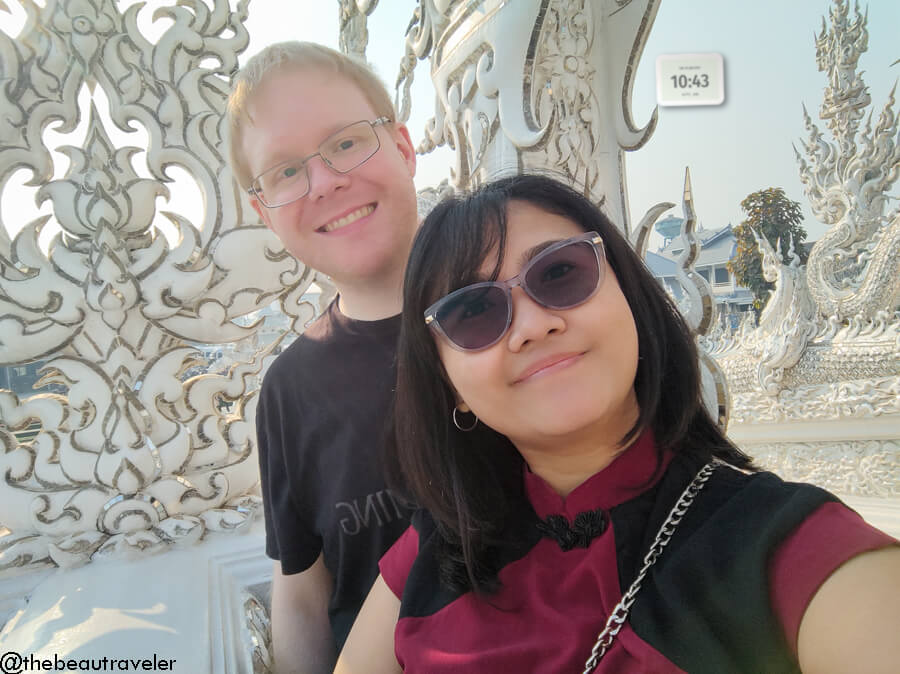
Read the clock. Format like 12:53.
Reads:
10:43
